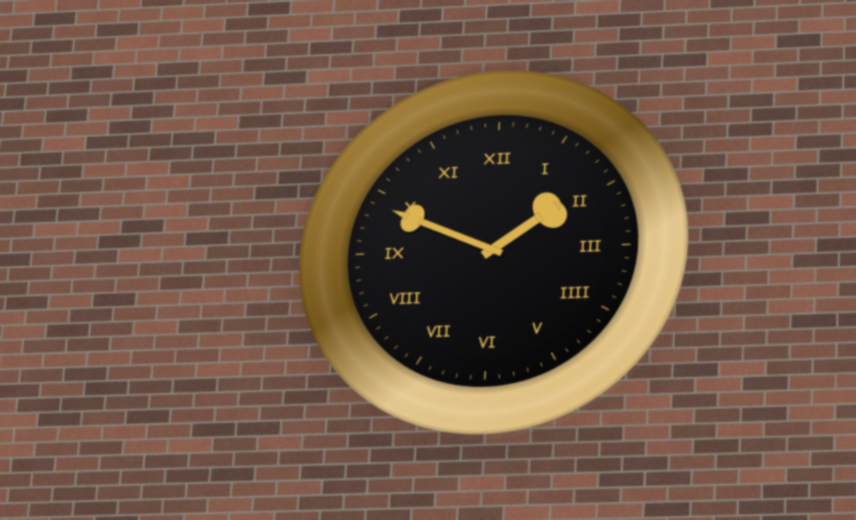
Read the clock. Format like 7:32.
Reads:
1:49
